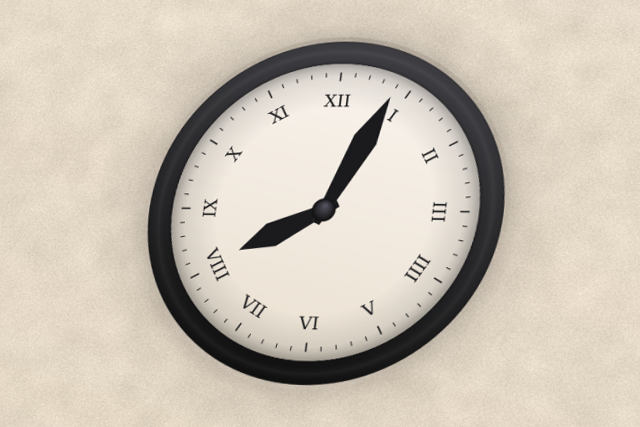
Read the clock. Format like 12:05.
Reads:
8:04
